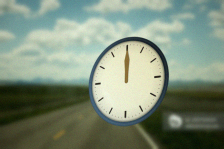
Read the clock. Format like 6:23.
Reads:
12:00
